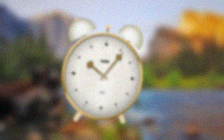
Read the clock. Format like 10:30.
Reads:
10:06
